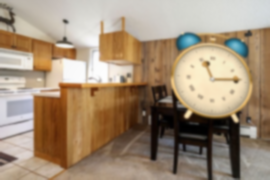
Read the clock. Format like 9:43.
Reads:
11:14
